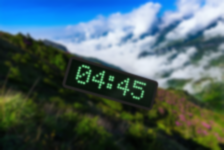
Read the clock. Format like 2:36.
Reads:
4:45
